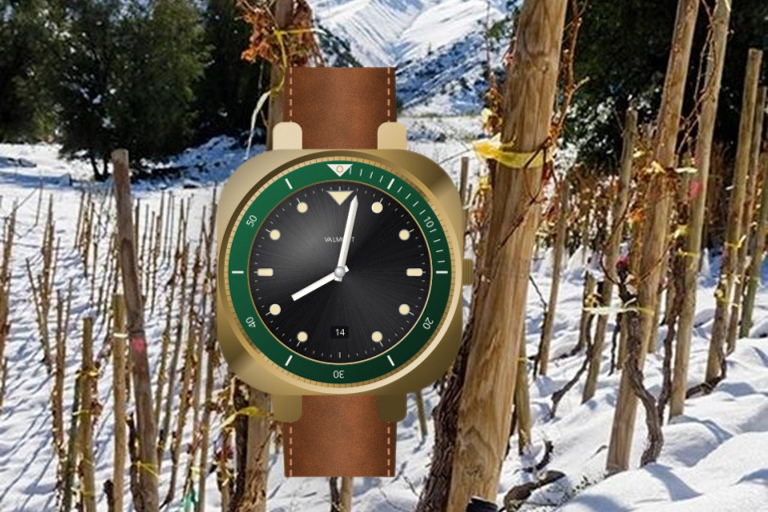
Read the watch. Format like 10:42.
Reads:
8:02
